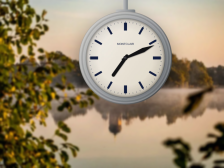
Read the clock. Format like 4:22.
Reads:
7:11
